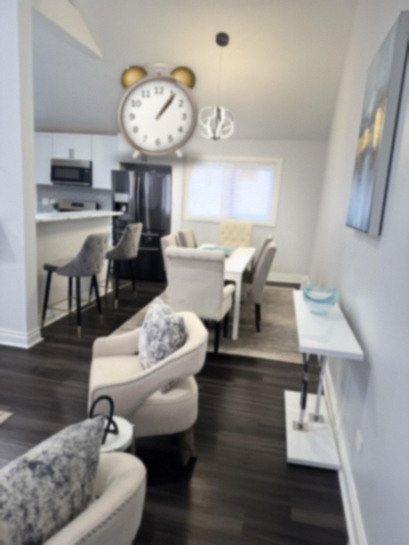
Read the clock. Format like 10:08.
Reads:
1:06
